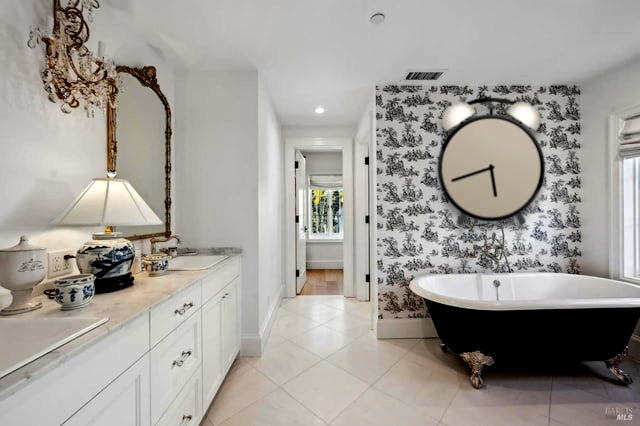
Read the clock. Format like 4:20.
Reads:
5:42
